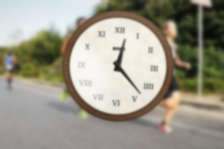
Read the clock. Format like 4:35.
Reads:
12:23
